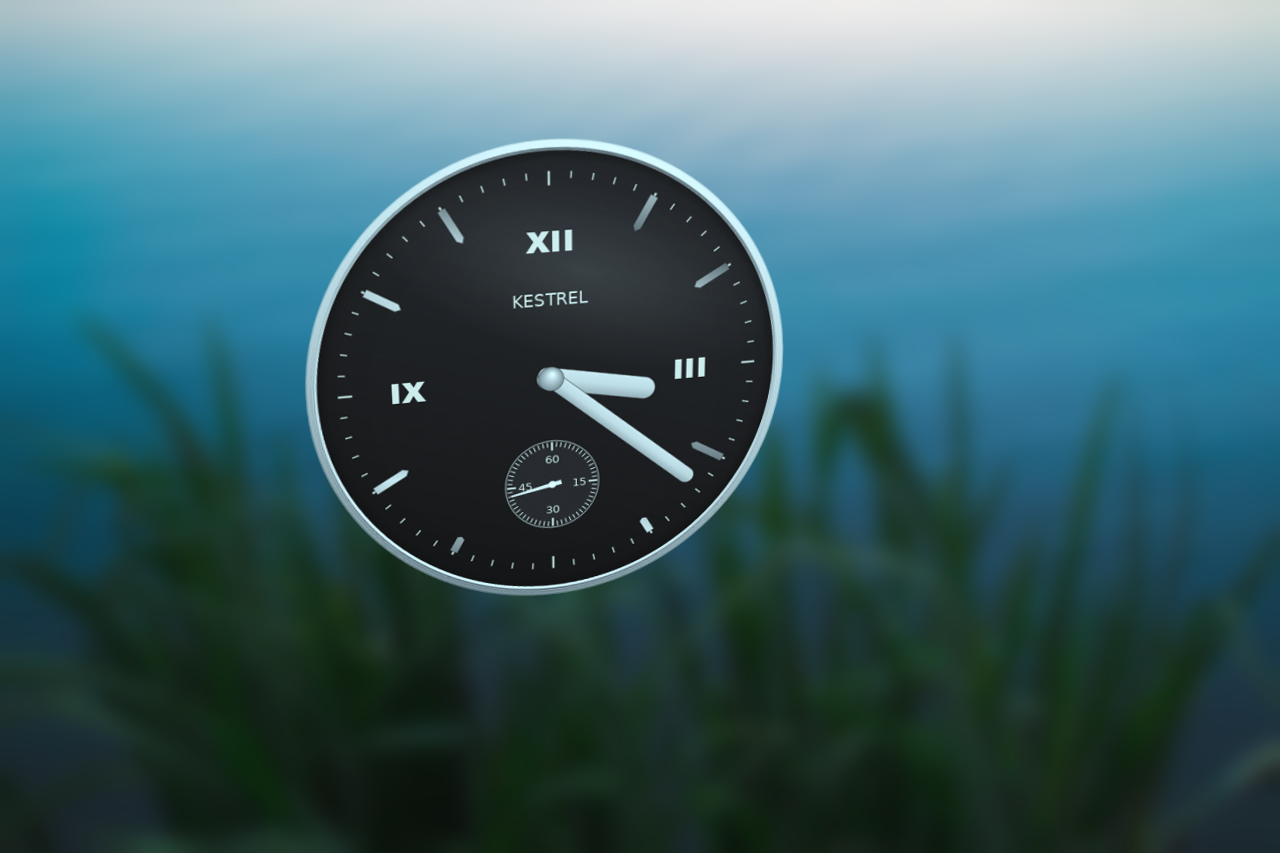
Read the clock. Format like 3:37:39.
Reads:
3:21:43
